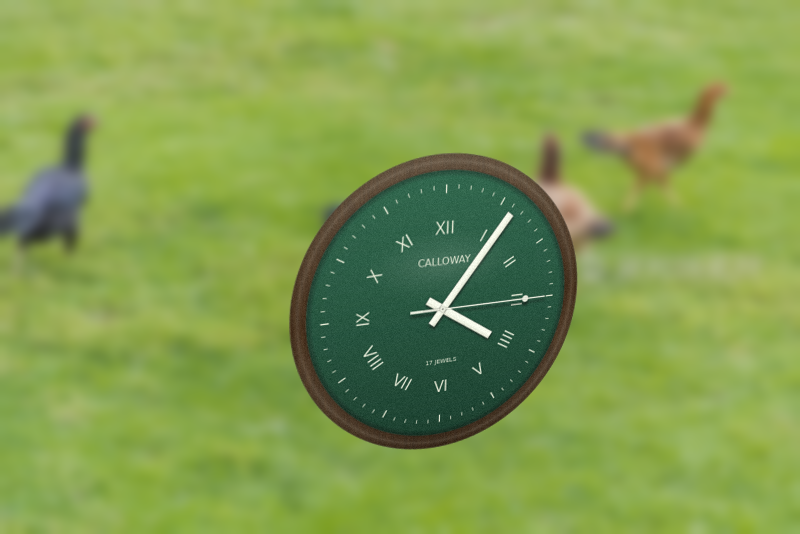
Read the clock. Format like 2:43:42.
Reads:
4:06:15
